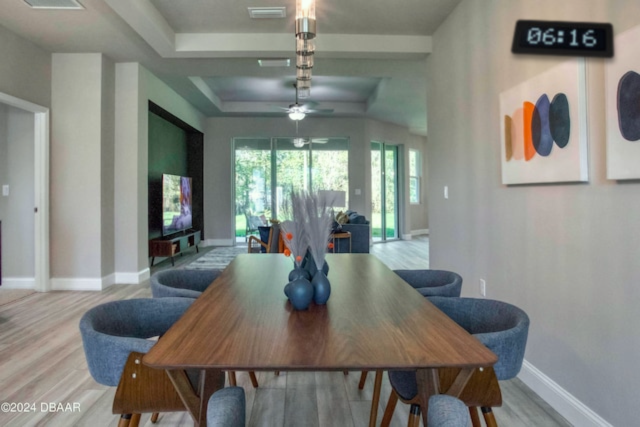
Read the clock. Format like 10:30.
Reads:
6:16
